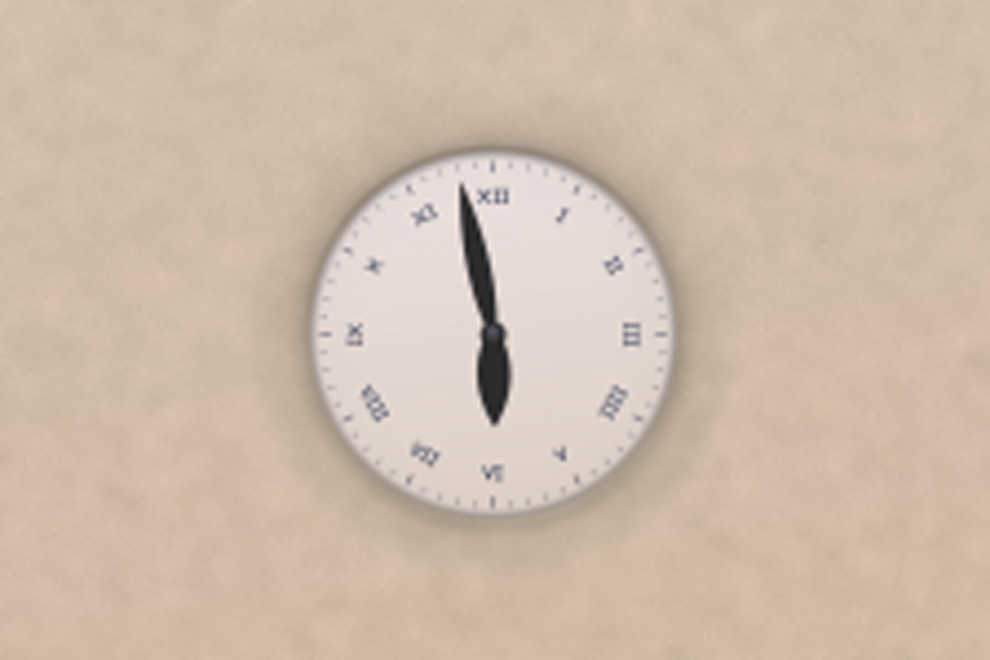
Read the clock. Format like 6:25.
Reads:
5:58
